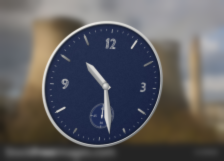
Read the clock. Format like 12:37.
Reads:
10:28
